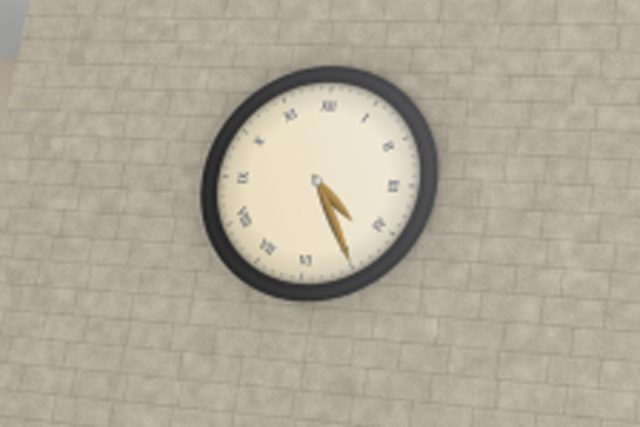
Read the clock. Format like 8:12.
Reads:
4:25
